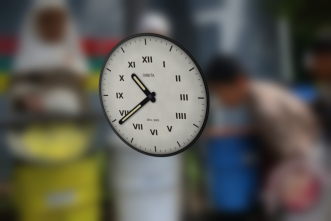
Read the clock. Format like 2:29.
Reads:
10:39
